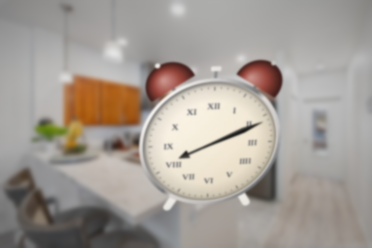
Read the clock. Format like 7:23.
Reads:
8:11
